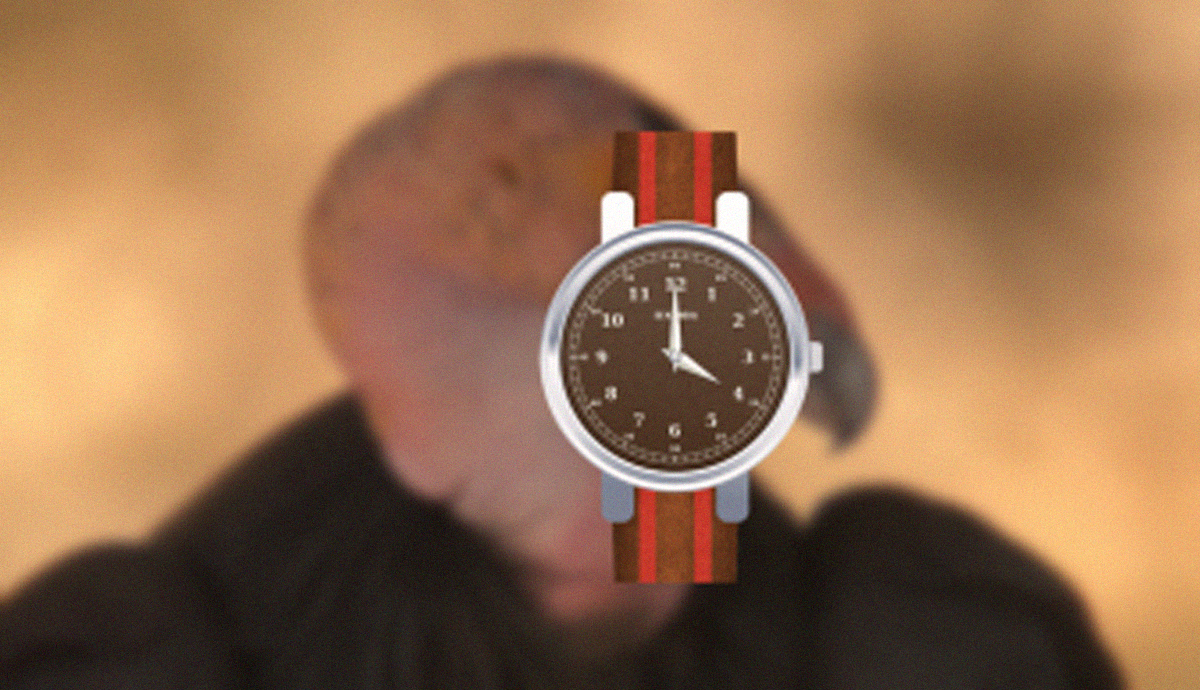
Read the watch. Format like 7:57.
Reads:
4:00
